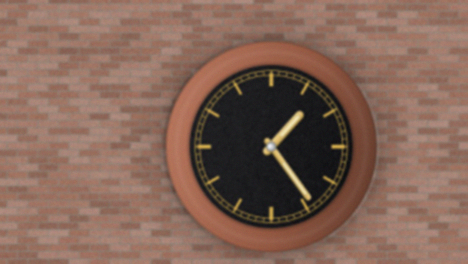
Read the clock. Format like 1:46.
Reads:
1:24
